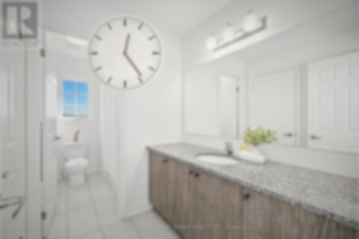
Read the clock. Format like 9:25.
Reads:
12:24
